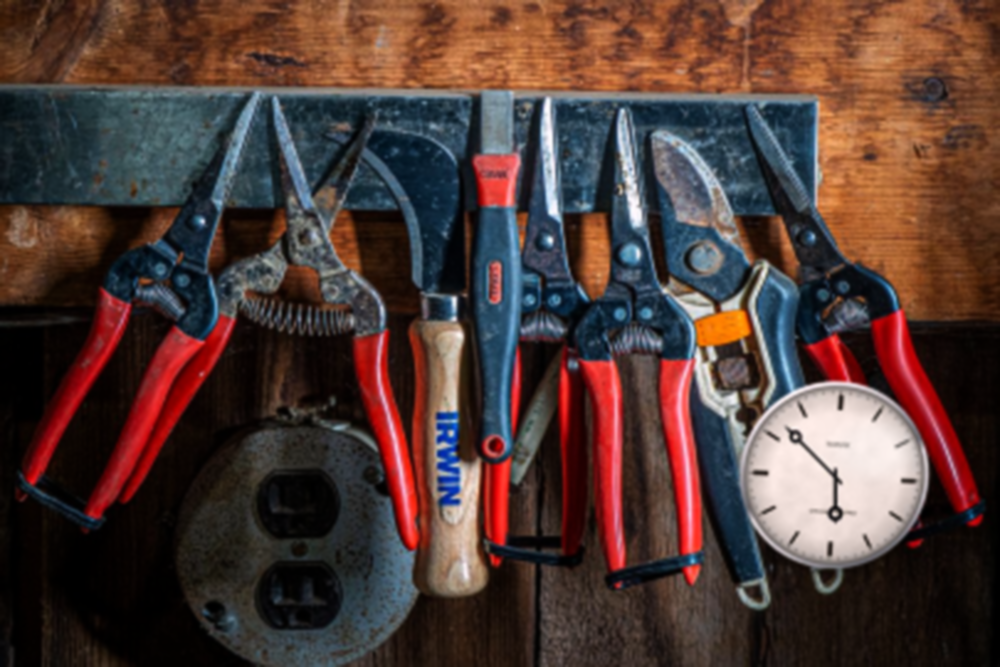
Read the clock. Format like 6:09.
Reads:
5:52
